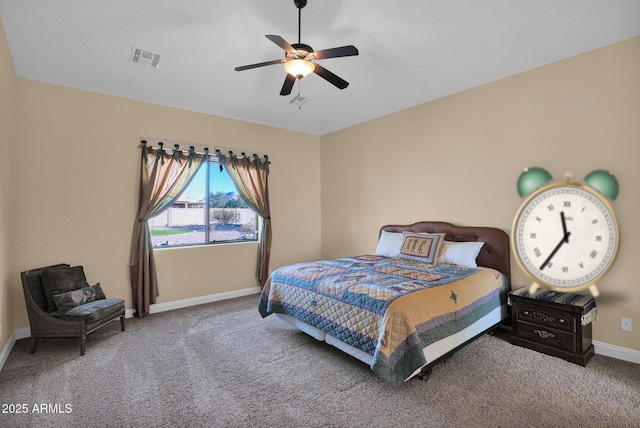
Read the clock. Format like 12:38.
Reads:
11:36
